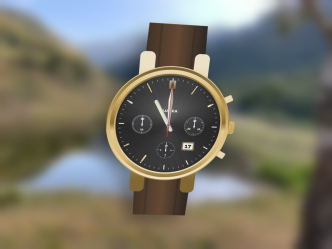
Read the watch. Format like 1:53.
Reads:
11:00
